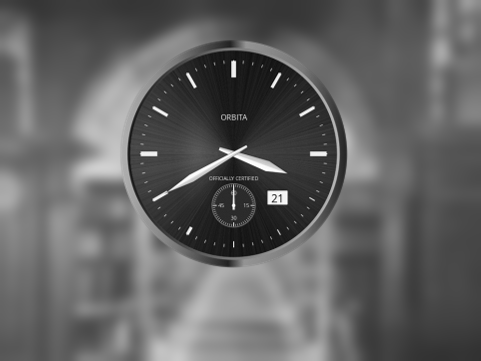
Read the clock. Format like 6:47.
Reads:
3:40
